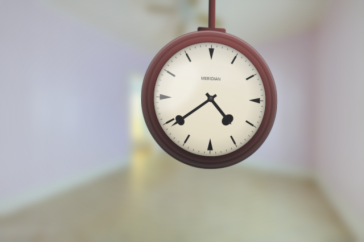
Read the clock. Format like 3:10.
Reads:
4:39
